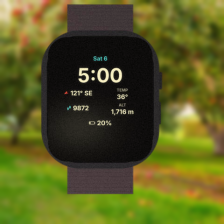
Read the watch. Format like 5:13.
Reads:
5:00
